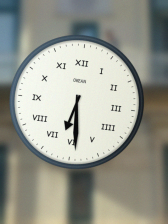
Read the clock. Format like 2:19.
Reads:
6:29
